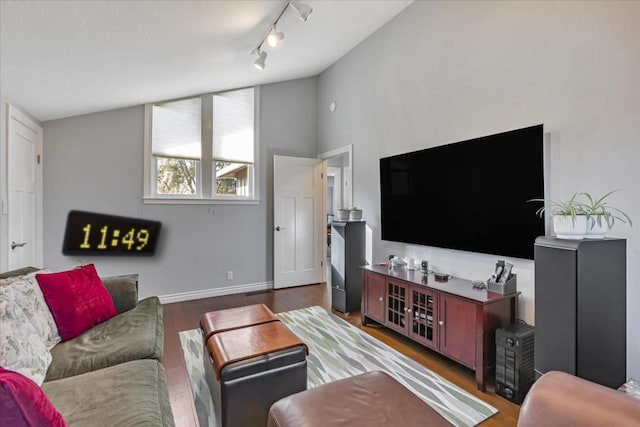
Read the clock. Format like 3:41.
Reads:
11:49
